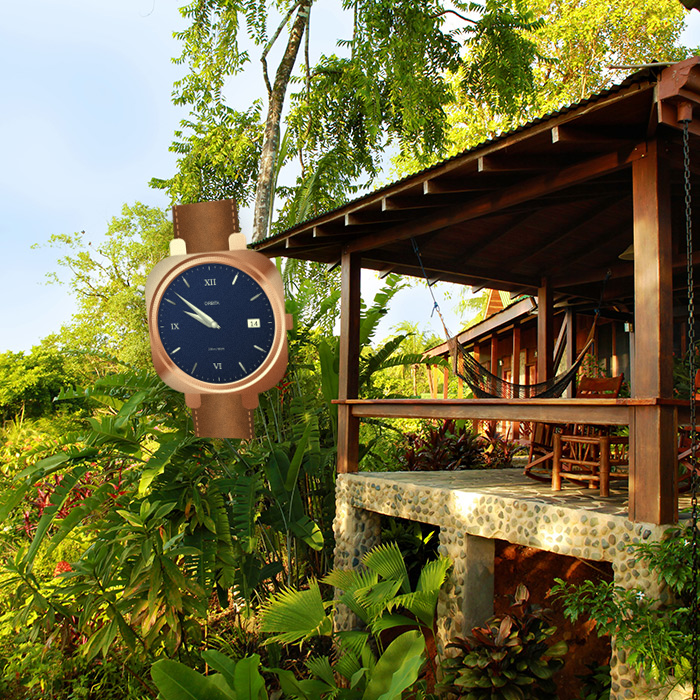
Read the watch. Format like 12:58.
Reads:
9:52
